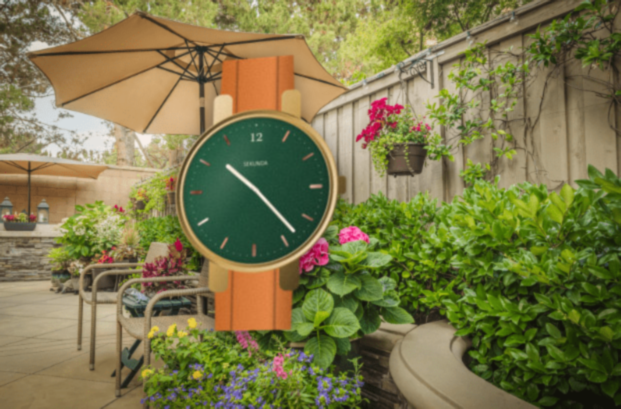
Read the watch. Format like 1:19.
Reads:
10:23
